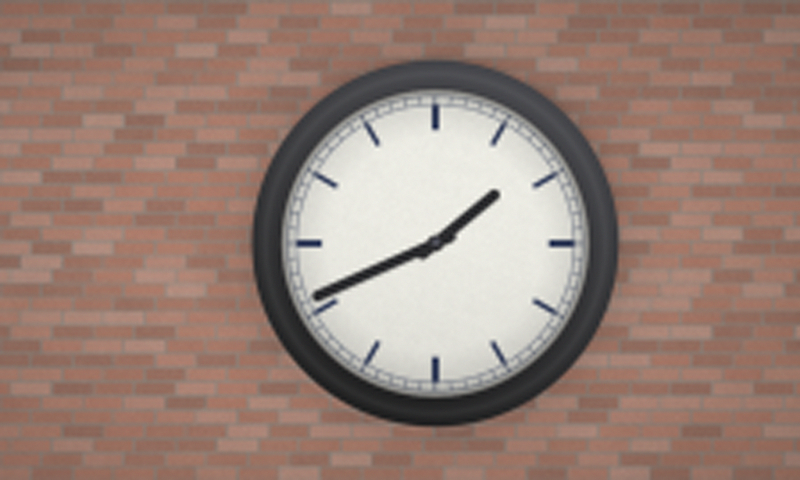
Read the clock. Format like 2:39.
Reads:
1:41
